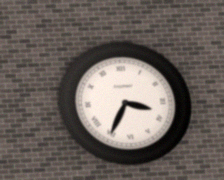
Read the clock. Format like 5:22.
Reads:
3:35
